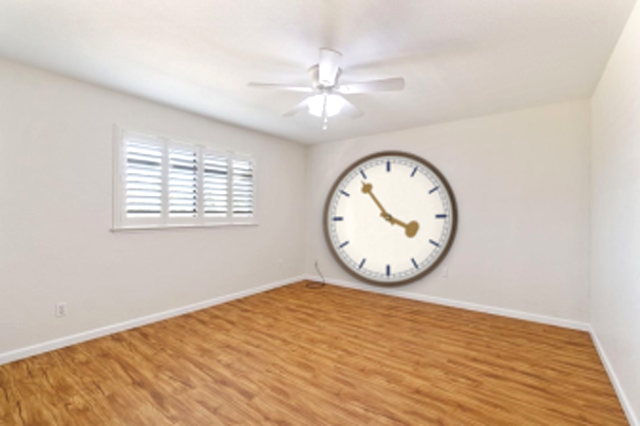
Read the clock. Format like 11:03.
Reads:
3:54
